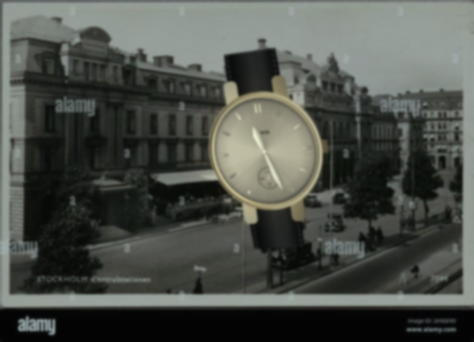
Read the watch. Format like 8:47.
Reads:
11:27
